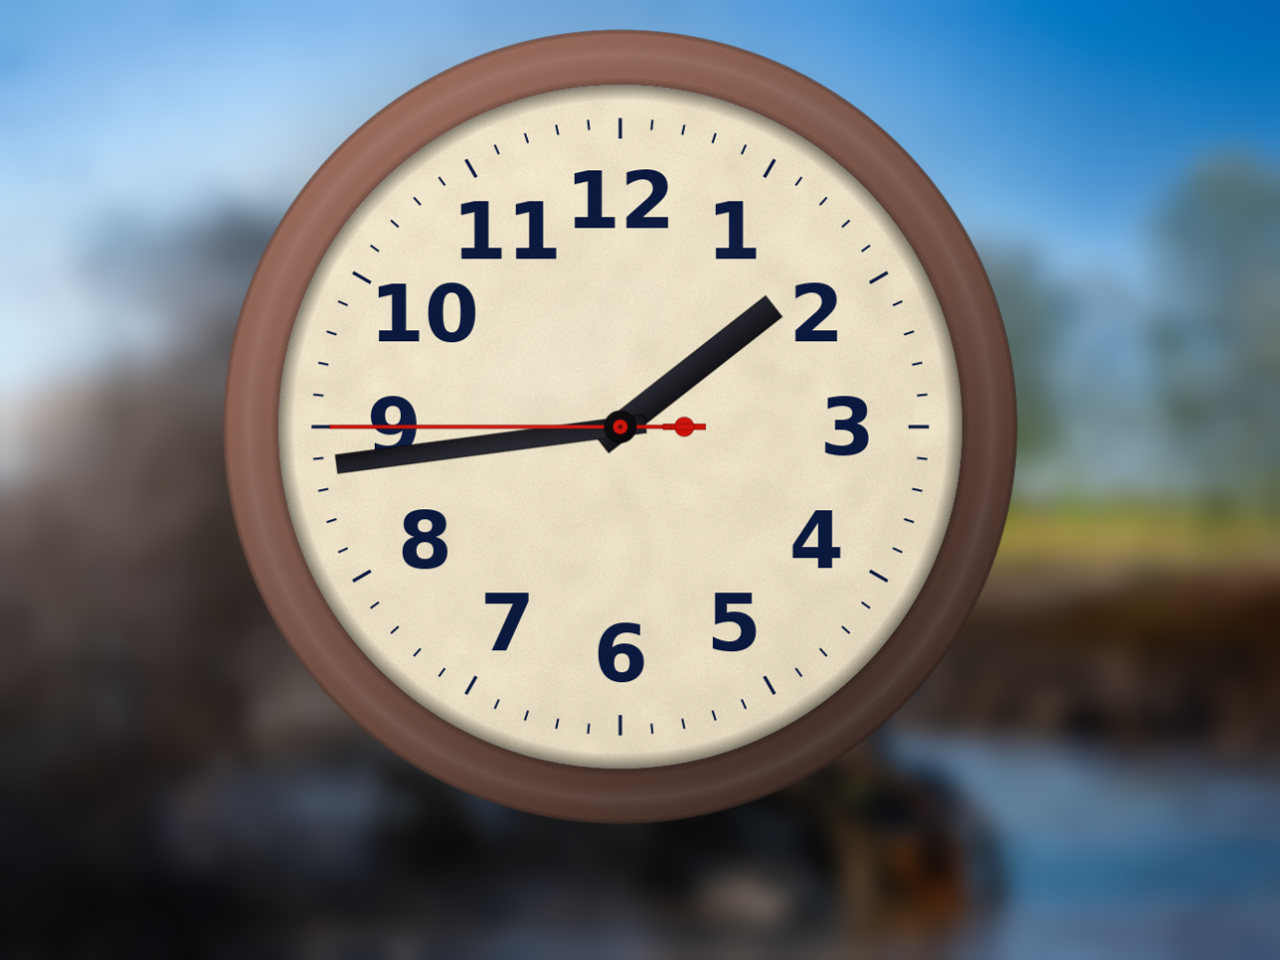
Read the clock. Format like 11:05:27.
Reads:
1:43:45
